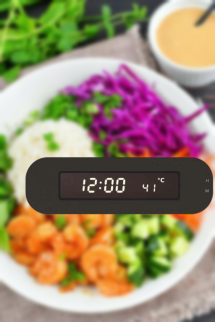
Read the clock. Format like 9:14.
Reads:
12:00
